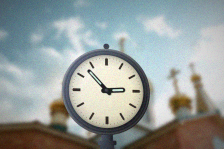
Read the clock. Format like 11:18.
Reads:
2:53
